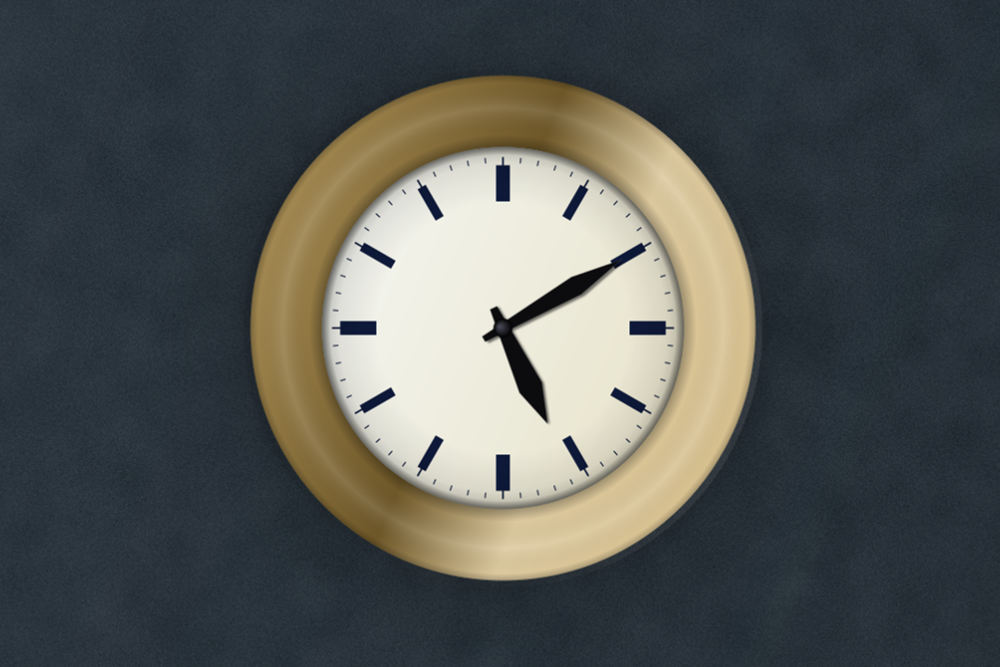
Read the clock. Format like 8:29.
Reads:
5:10
